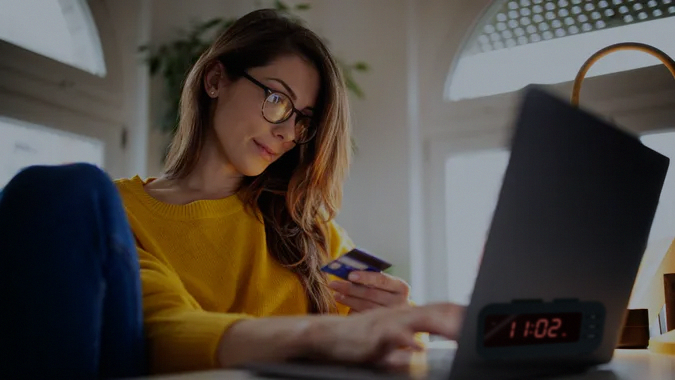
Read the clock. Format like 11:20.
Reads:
11:02
